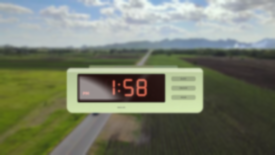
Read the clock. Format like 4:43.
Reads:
1:58
